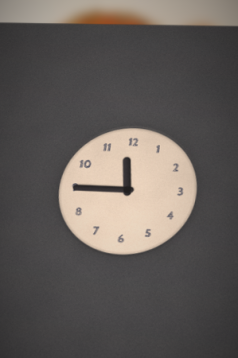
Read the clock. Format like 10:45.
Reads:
11:45
